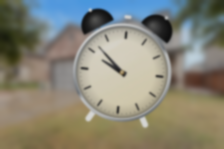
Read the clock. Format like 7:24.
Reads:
9:52
